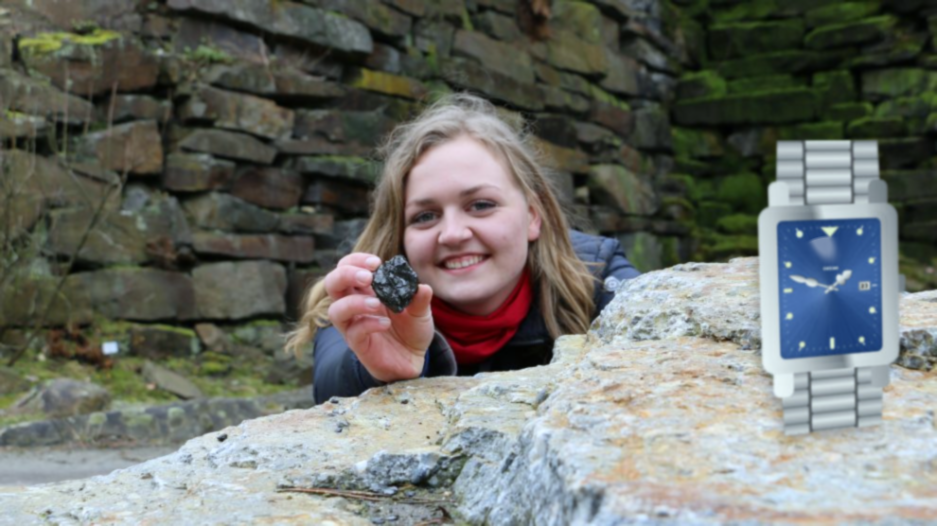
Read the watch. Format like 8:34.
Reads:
1:48
